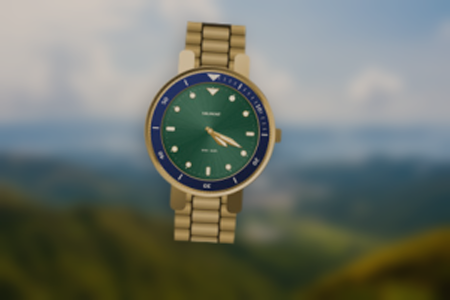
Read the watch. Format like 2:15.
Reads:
4:19
